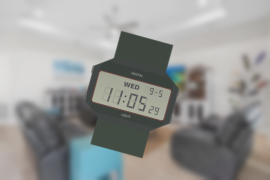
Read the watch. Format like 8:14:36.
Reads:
11:05:29
